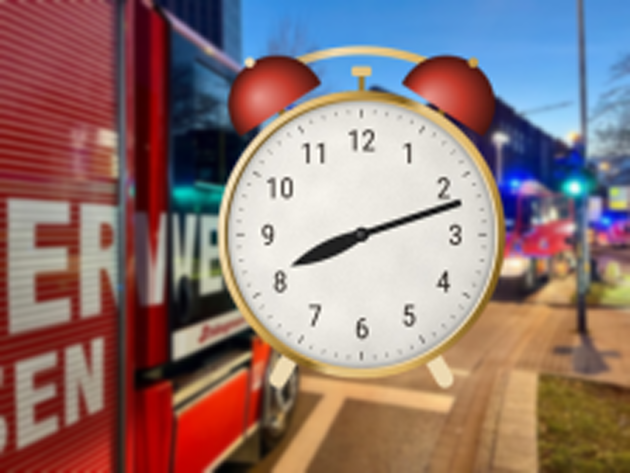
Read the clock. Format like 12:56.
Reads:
8:12
